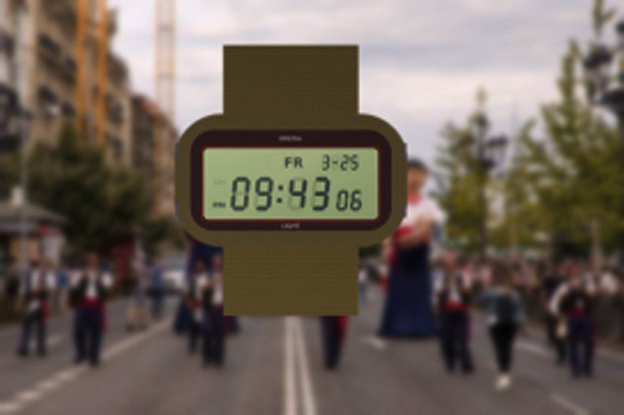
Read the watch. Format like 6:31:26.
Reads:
9:43:06
